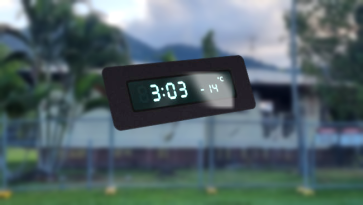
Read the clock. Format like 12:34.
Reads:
3:03
